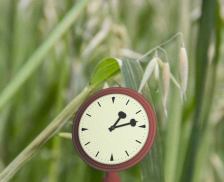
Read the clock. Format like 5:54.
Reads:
1:13
